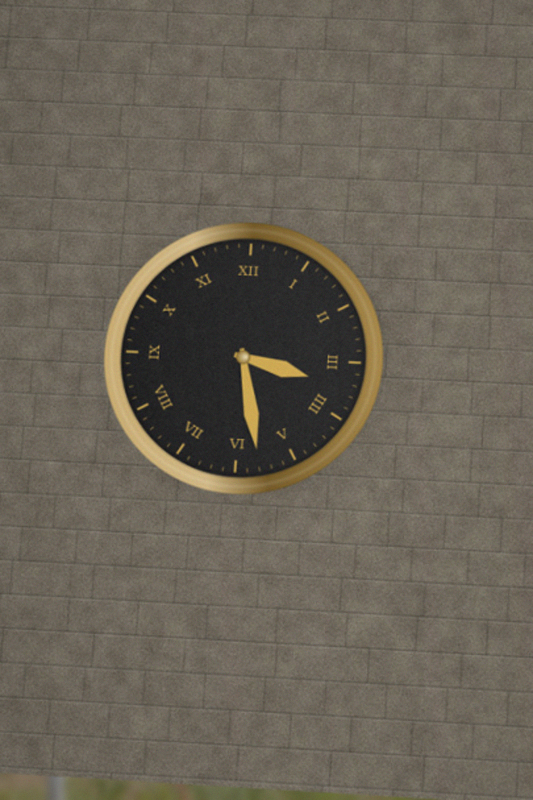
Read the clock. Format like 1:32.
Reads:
3:28
